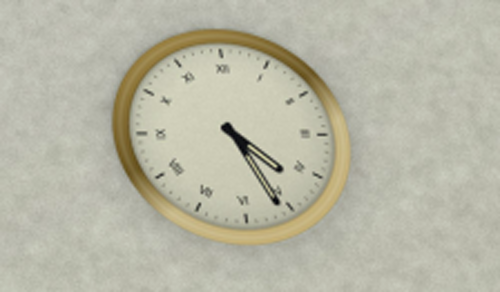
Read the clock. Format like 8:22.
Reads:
4:26
